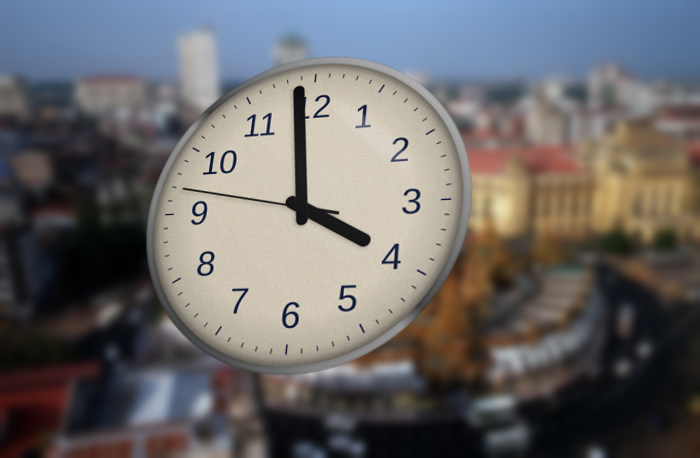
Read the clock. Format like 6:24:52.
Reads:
3:58:47
